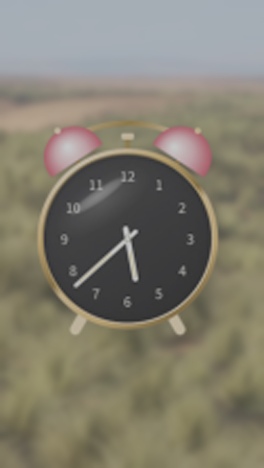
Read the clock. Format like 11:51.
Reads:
5:38
